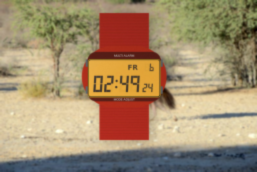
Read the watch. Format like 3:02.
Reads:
2:49
